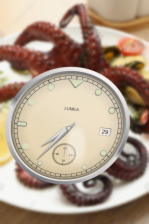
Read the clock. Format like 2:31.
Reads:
7:36
